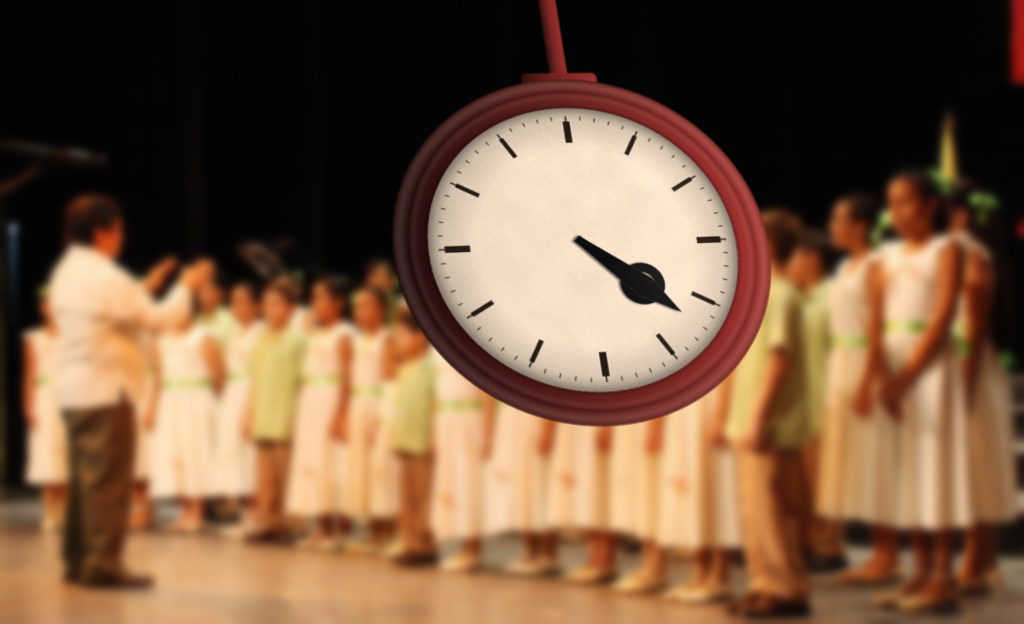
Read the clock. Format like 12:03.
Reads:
4:22
